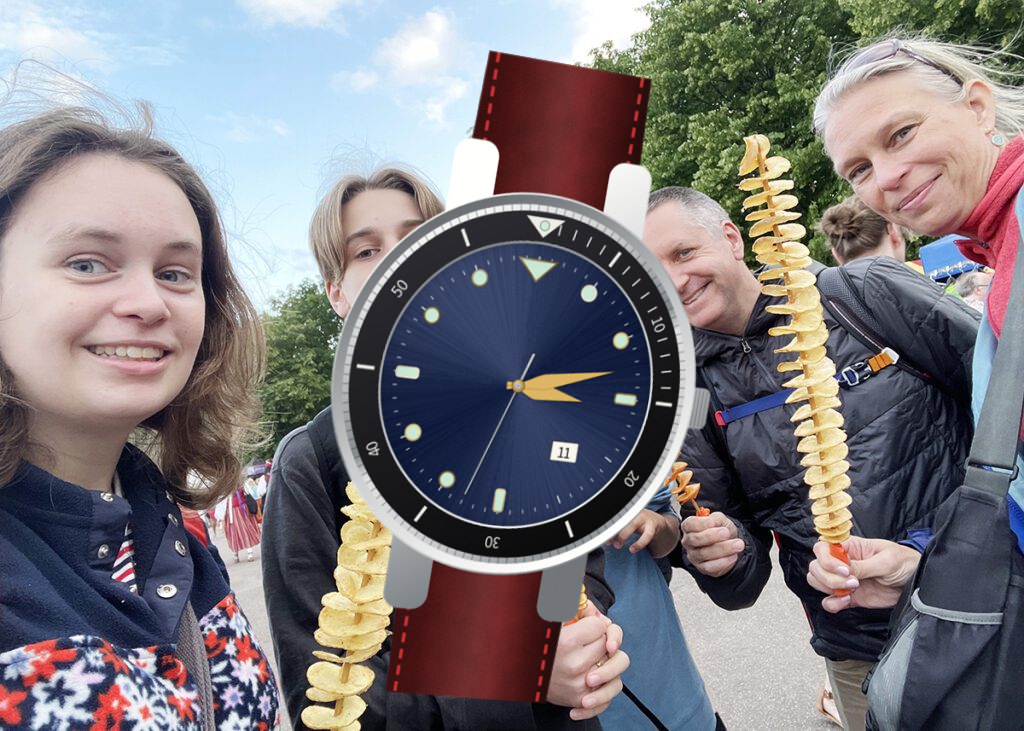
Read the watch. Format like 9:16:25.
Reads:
3:12:33
